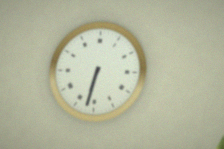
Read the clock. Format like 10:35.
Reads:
6:32
